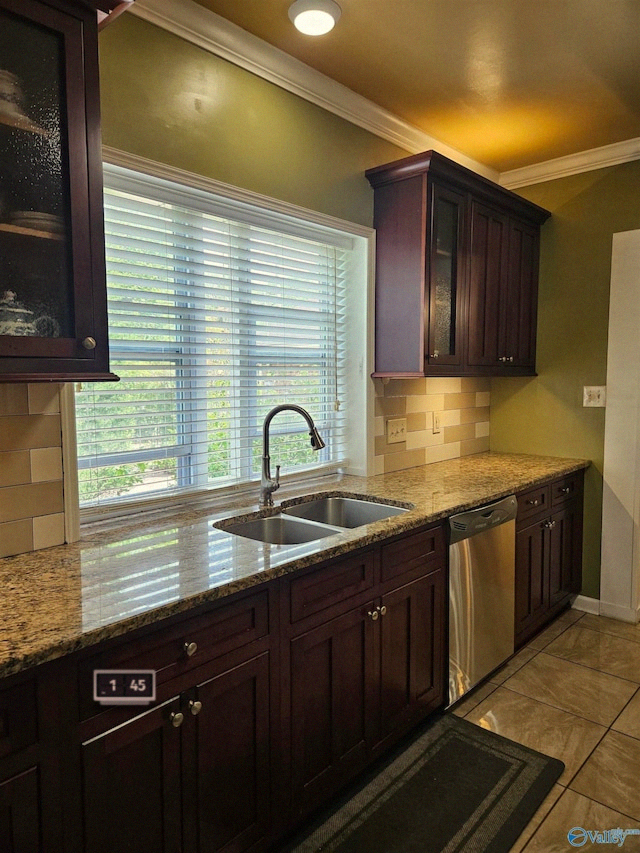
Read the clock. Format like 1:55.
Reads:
1:45
